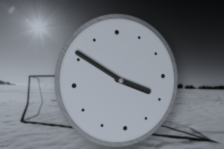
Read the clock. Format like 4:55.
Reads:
3:51
